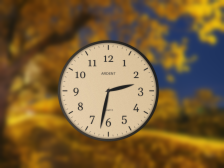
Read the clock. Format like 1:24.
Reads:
2:32
